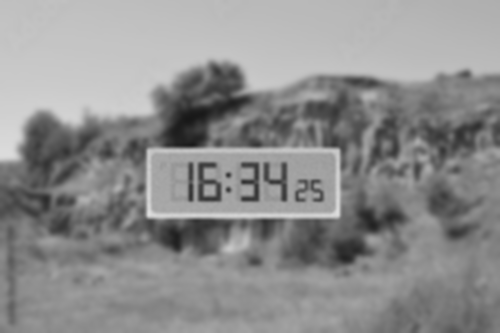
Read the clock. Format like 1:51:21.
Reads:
16:34:25
